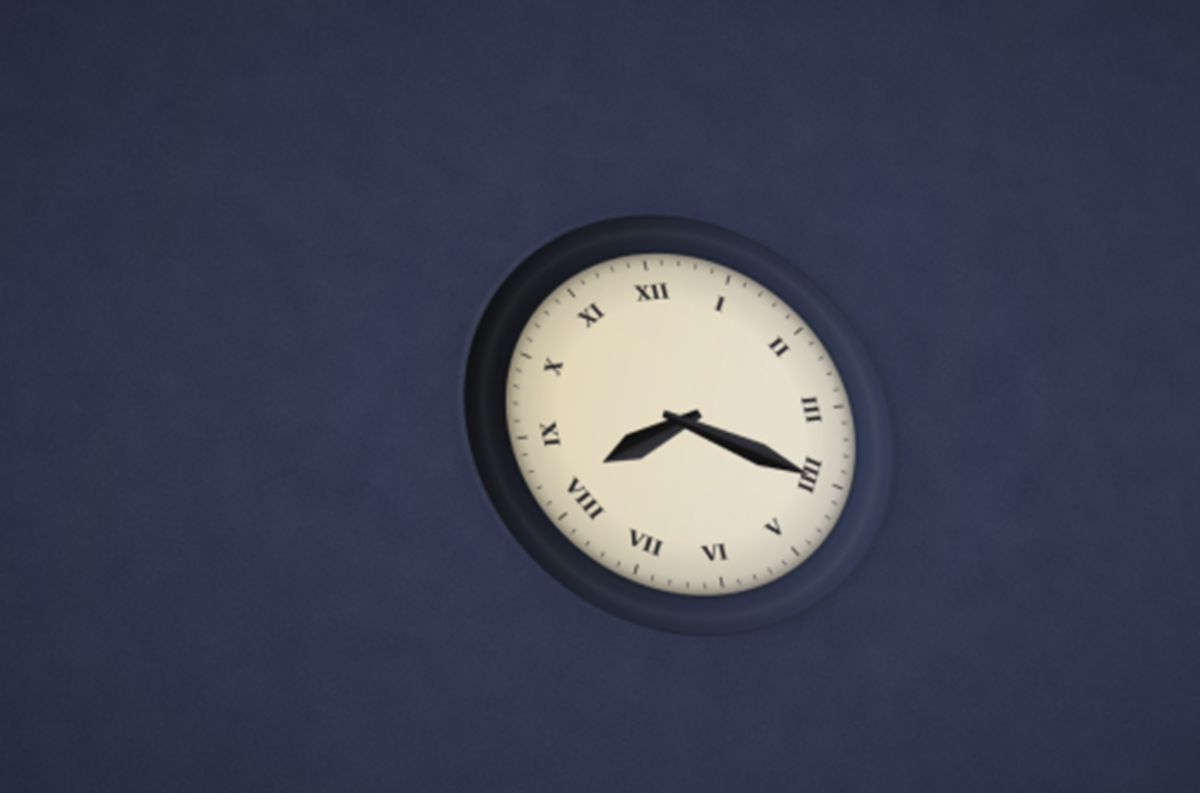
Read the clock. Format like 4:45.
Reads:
8:20
